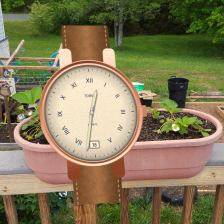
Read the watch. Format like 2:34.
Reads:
12:32
